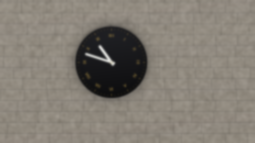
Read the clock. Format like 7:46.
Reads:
10:48
